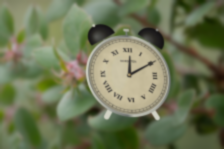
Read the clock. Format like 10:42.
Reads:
12:10
